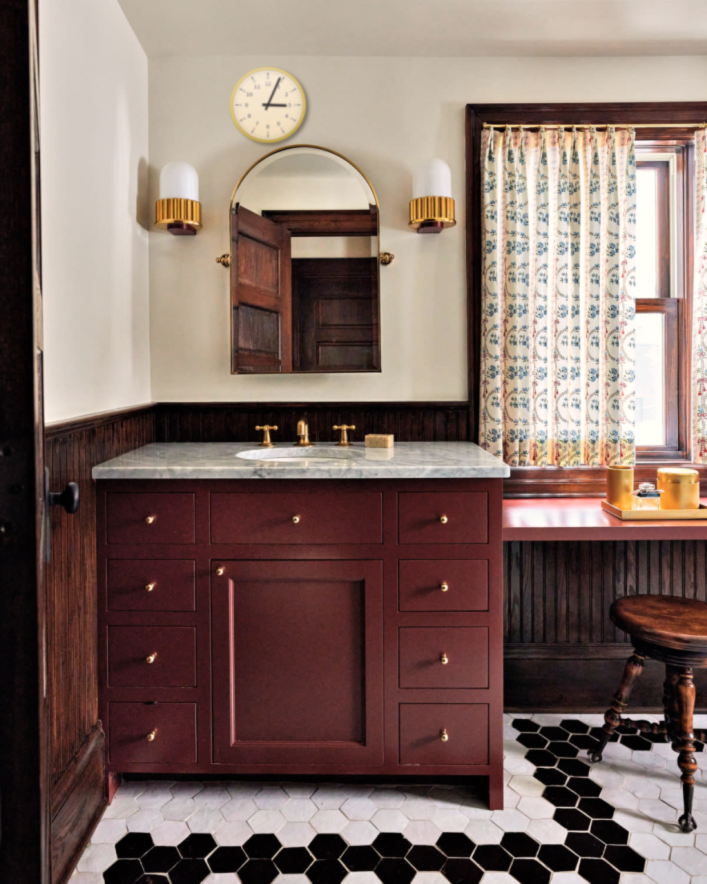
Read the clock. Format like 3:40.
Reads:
3:04
